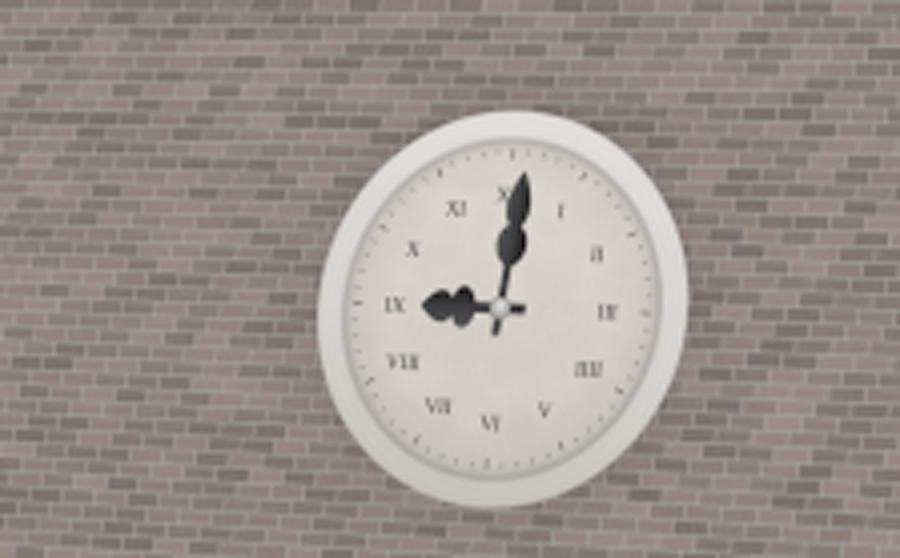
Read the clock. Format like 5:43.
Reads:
9:01
